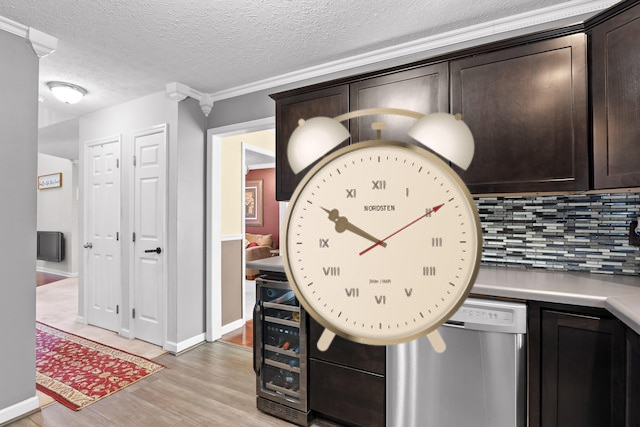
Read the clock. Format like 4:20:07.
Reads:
9:50:10
